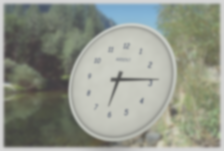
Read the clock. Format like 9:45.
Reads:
6:14
